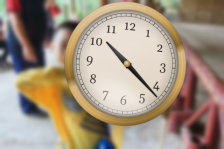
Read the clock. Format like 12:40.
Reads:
10:22
